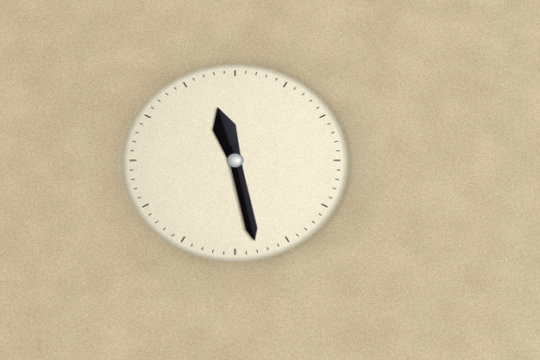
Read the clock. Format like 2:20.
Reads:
11:28
